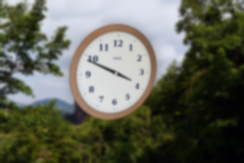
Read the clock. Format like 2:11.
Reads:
3:49
